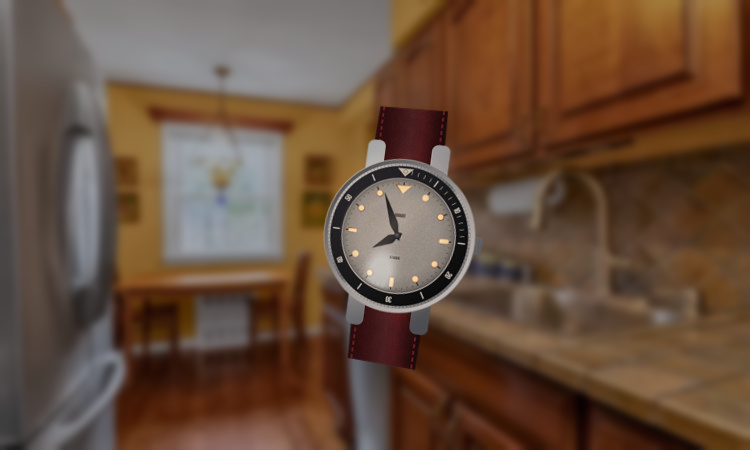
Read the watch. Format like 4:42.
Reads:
7:56
